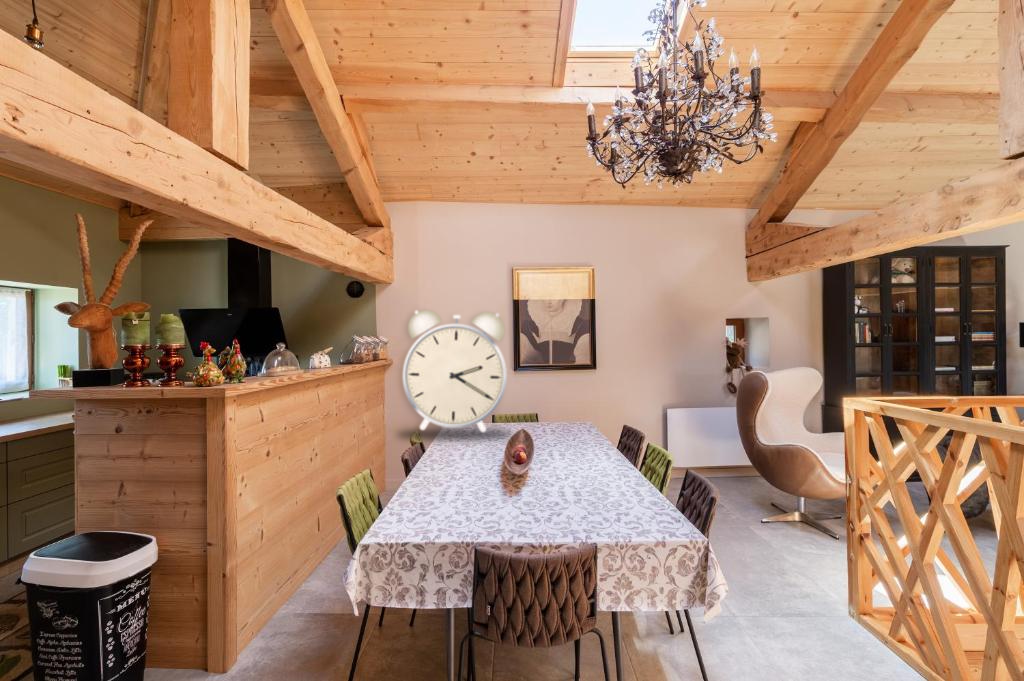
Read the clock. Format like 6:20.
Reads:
2:20
